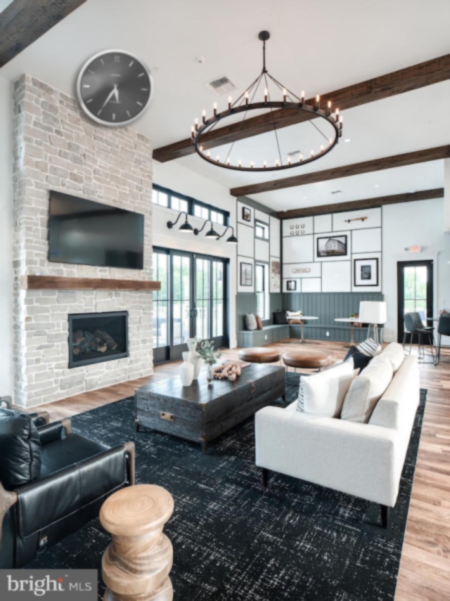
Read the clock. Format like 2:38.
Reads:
5:35
